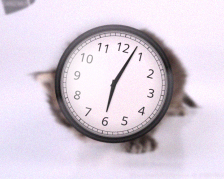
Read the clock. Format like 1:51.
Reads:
6:03
